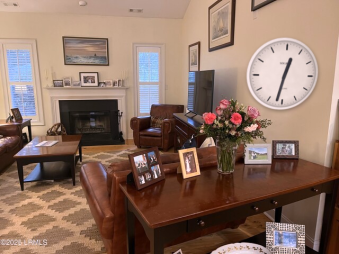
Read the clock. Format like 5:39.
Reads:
12:32
